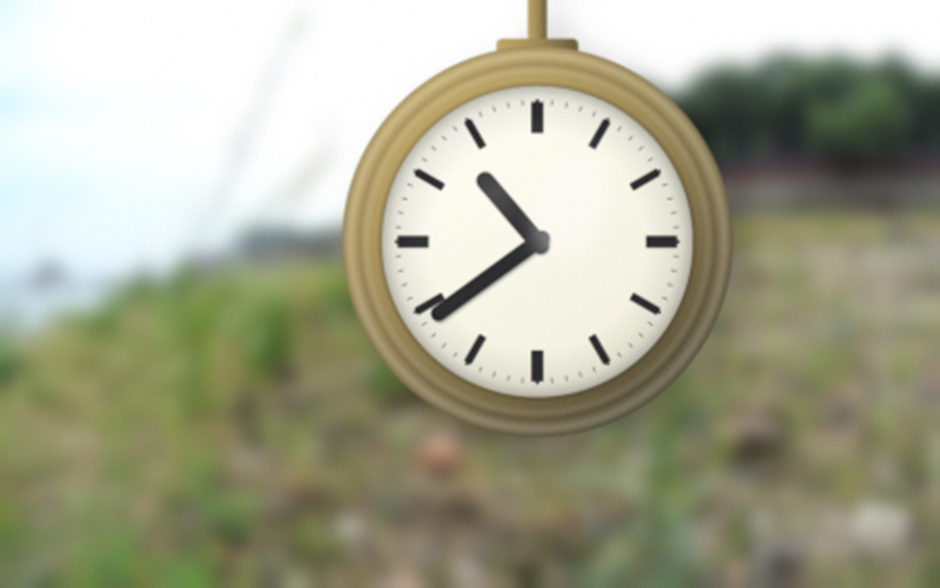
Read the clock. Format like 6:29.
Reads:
10:39
